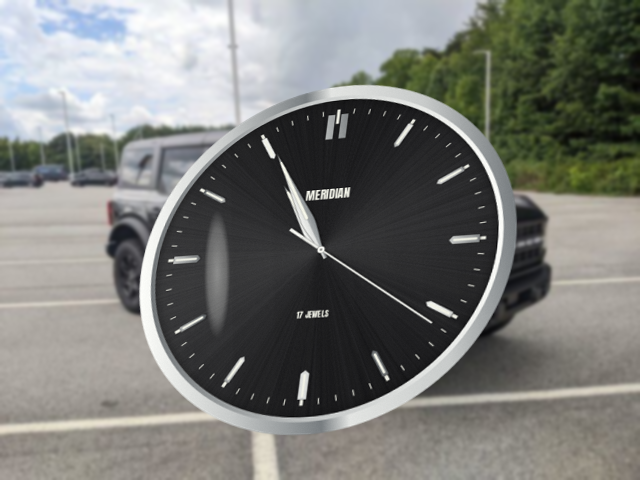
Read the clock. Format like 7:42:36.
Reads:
10:55:21
